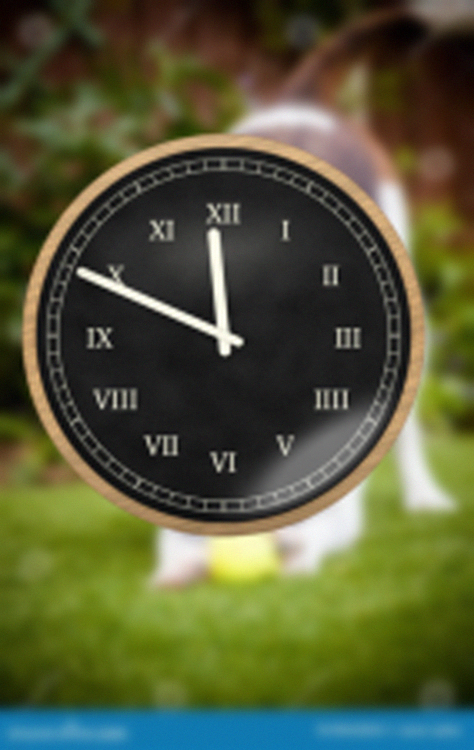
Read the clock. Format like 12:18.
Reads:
11:49
